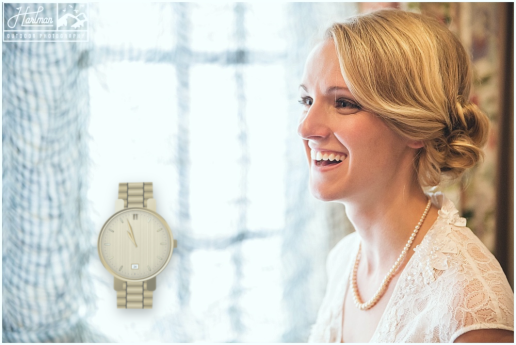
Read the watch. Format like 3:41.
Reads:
10:57
